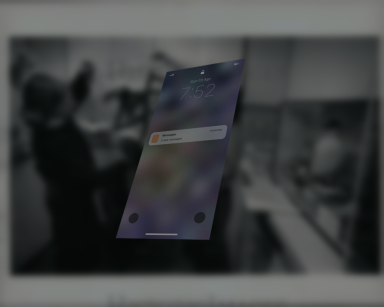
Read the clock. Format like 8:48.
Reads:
7:52
